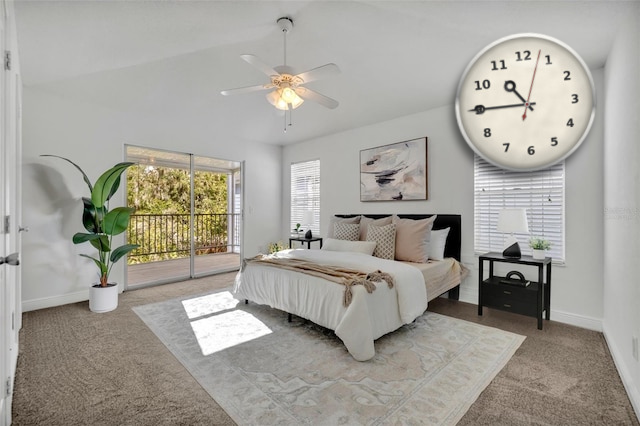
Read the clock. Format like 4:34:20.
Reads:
10:45:03
